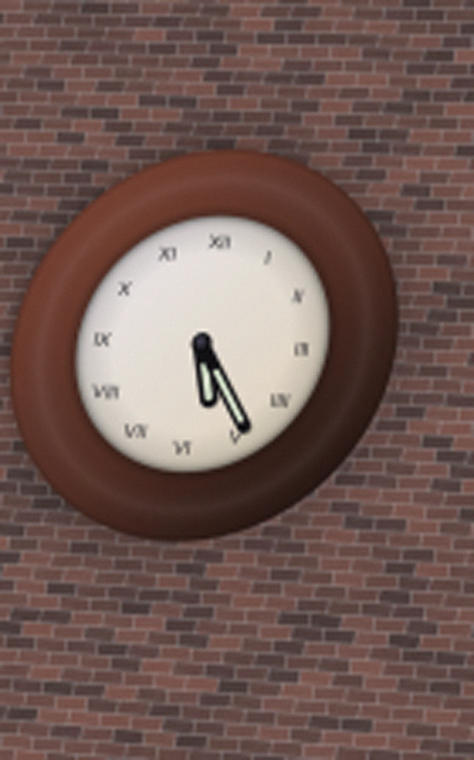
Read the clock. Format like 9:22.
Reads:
5:24
